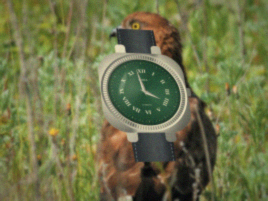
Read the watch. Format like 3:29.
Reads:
3:58
